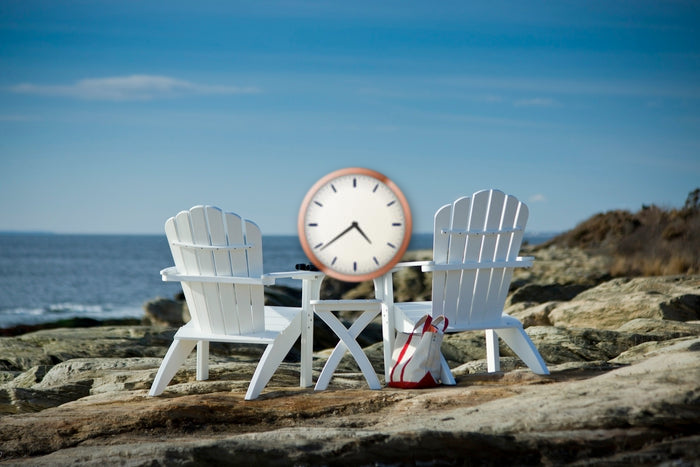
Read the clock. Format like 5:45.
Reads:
4:39
